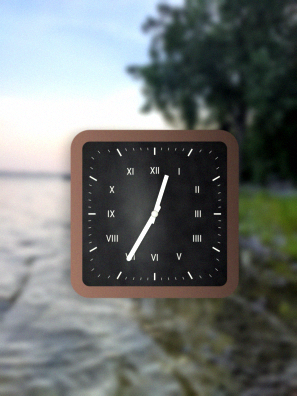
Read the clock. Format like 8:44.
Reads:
12:35
